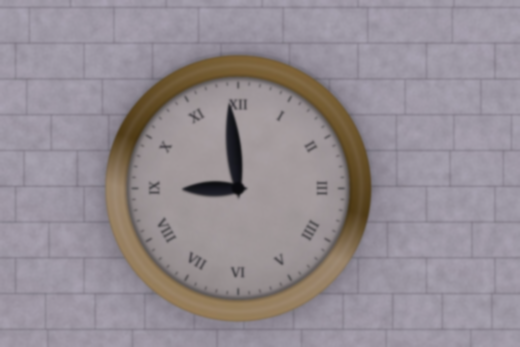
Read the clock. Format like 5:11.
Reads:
8:59
